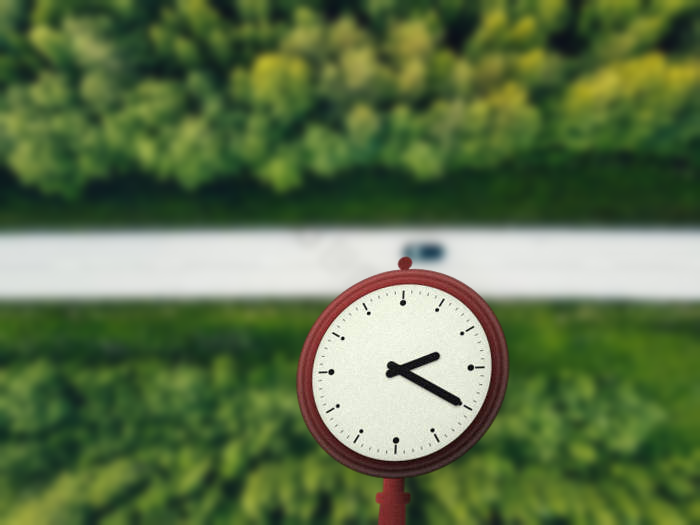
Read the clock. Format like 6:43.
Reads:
2:20
